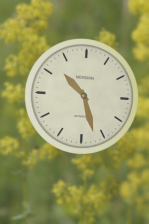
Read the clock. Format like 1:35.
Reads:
10:27
